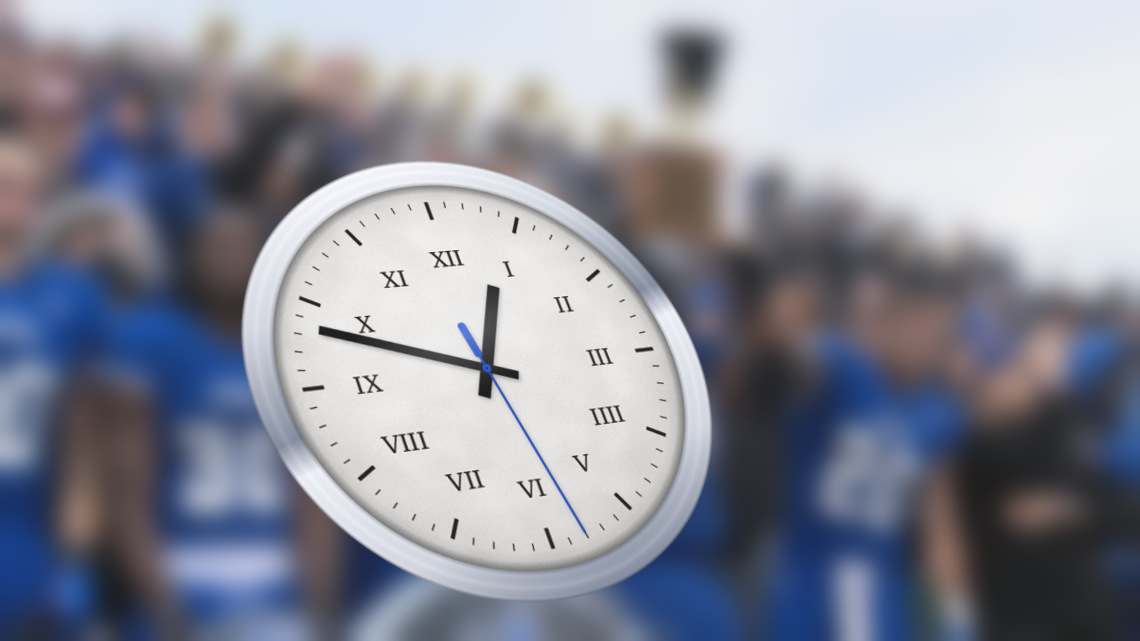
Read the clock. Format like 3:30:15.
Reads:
12:48:28
